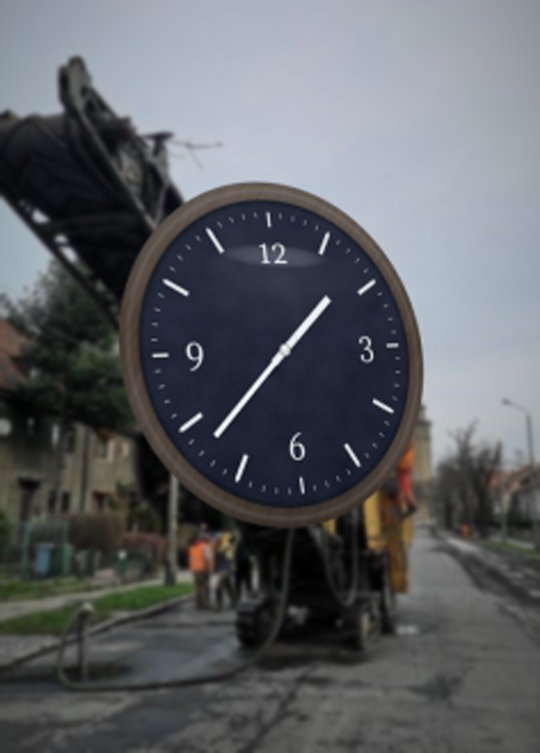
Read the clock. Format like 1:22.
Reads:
1:38
